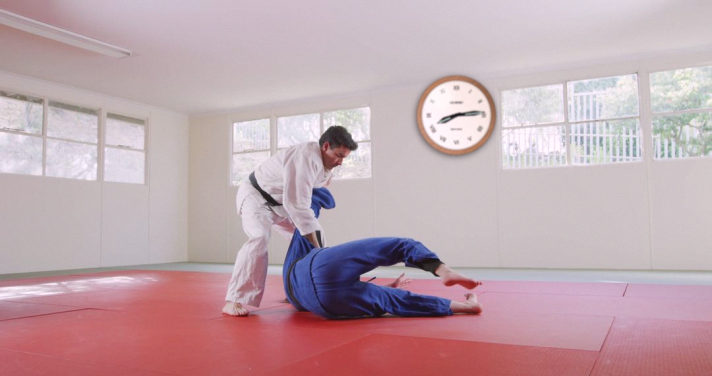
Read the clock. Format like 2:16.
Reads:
8:14
